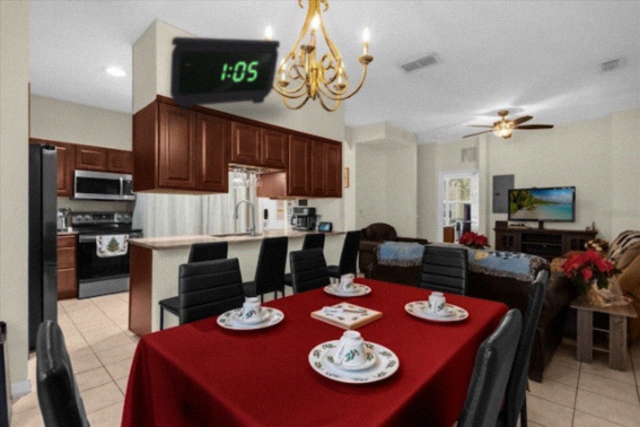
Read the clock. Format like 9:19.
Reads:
1:05
